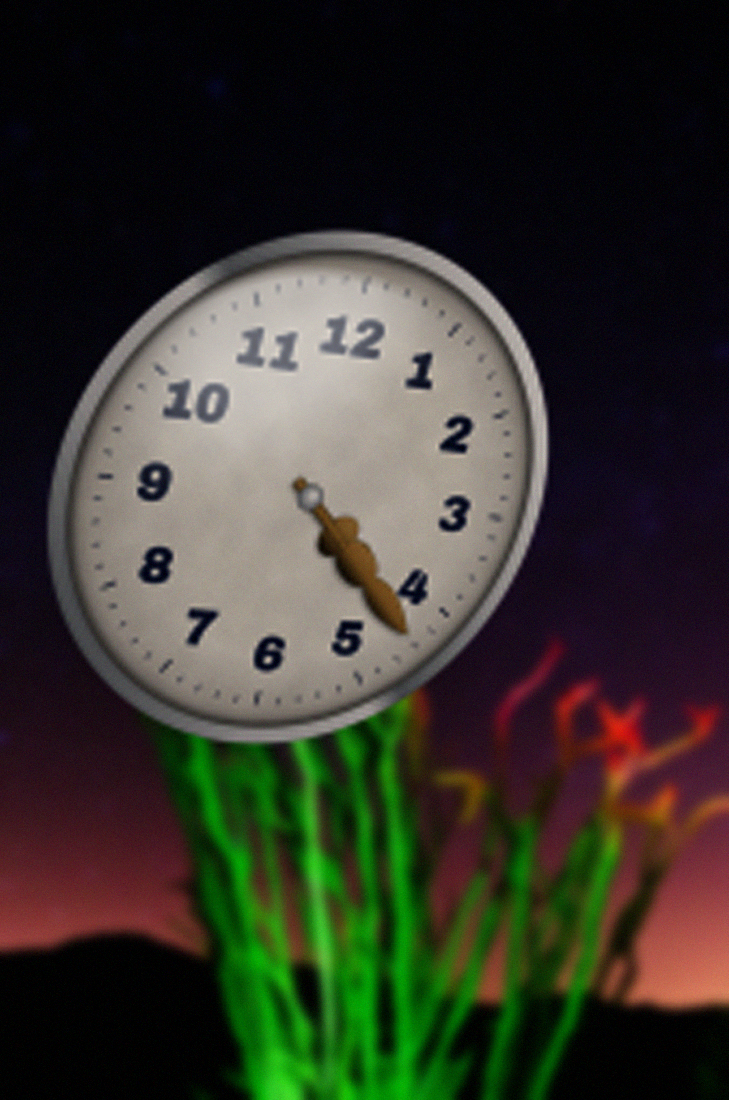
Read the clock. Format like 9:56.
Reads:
4:22
